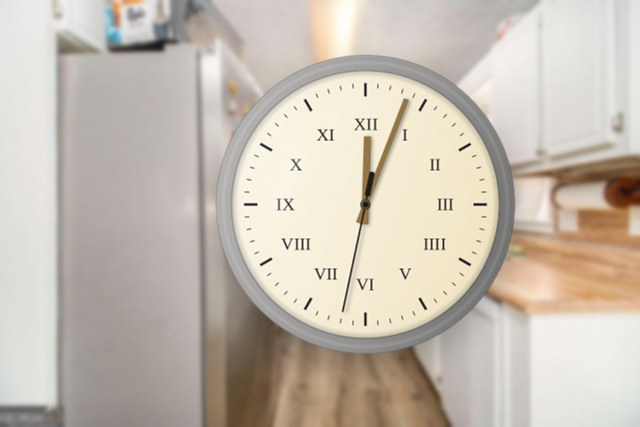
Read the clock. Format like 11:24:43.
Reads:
12:03:32
